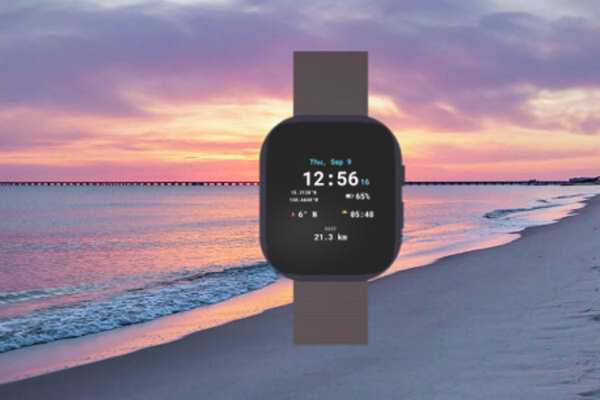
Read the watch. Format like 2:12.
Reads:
12:56
